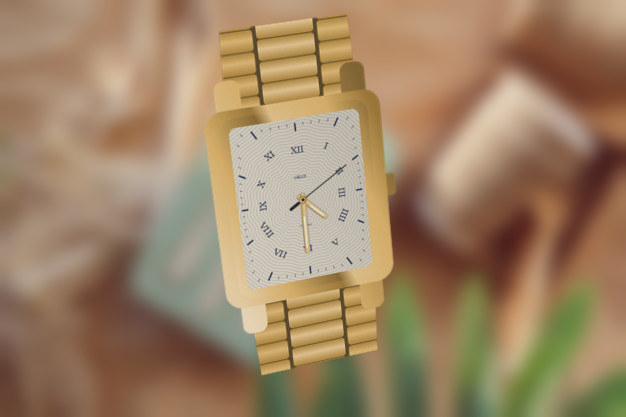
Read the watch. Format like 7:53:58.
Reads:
4:30:10
